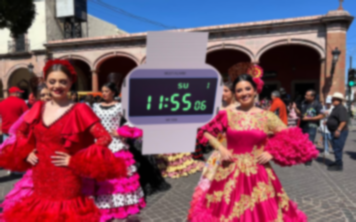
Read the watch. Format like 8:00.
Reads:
11:55
